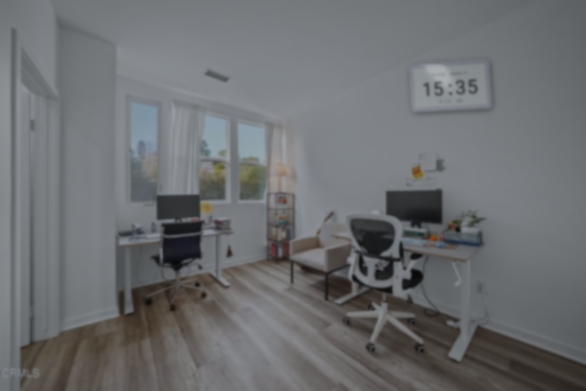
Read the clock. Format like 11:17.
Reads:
15:35
